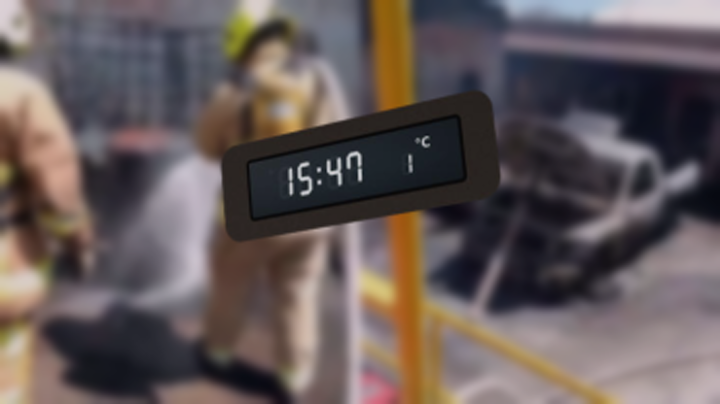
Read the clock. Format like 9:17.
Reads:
15:47
